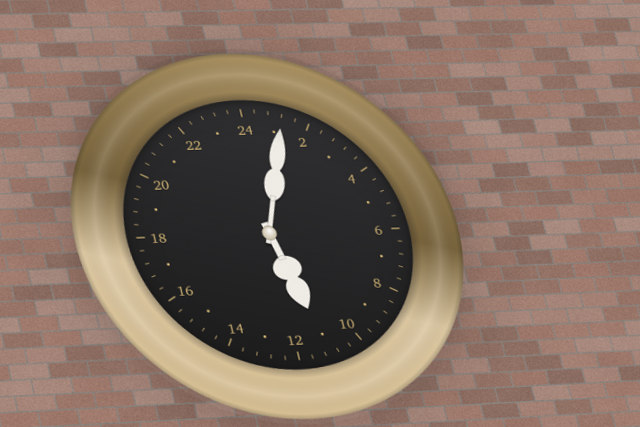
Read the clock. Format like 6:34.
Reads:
11:03
